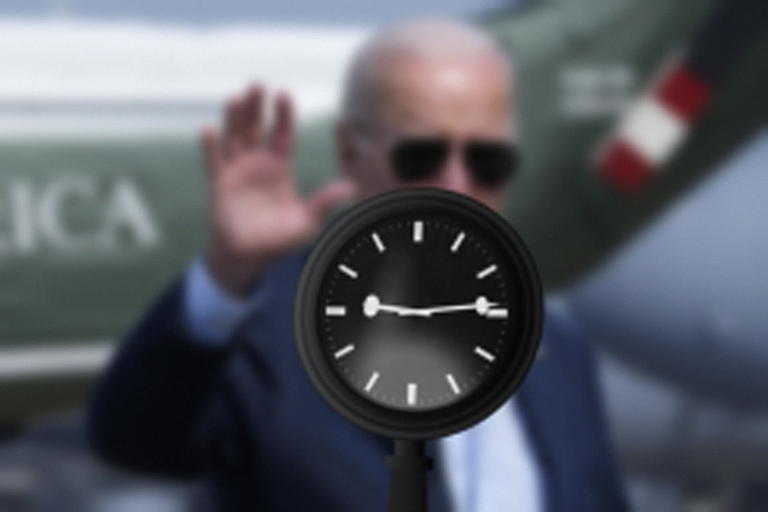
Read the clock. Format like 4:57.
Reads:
9:14
